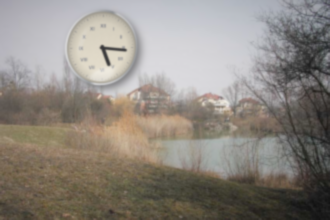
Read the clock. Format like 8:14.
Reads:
5:16
